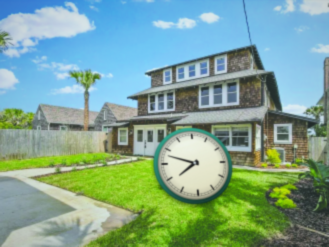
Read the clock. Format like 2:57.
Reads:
7:48
